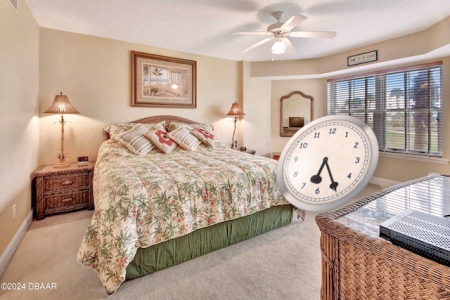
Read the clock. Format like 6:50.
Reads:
6:25
